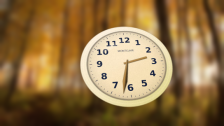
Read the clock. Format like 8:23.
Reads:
2:32
